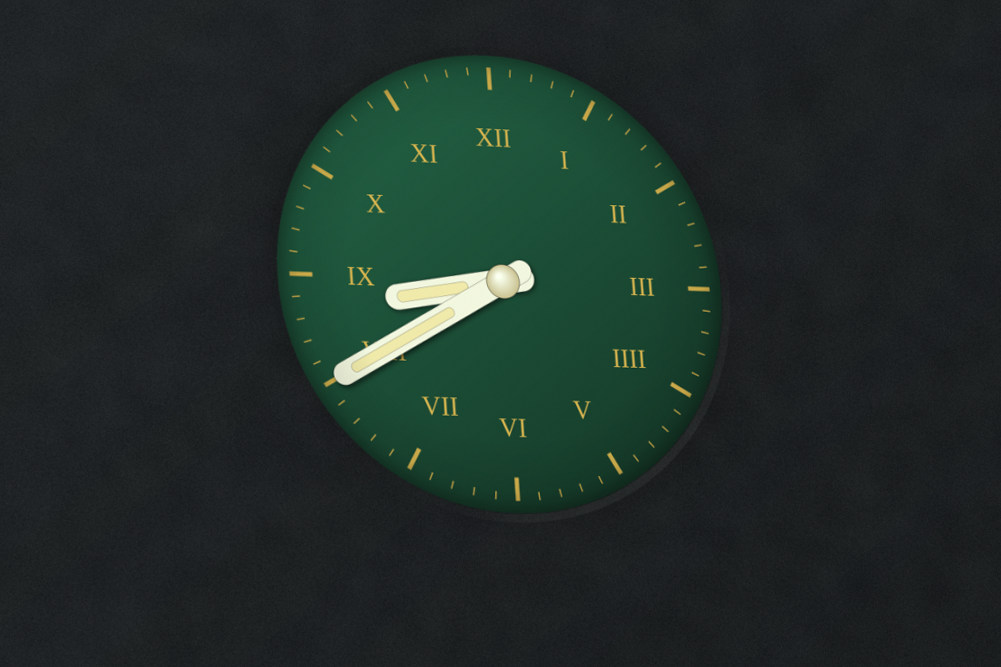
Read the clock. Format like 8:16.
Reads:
8:40
